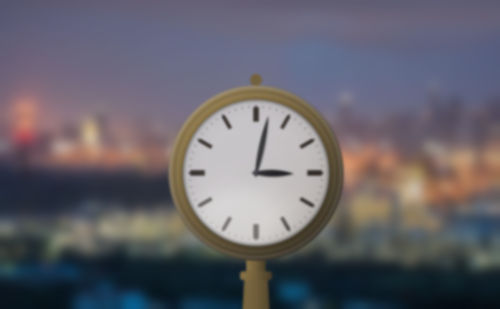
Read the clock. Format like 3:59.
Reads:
3:02
